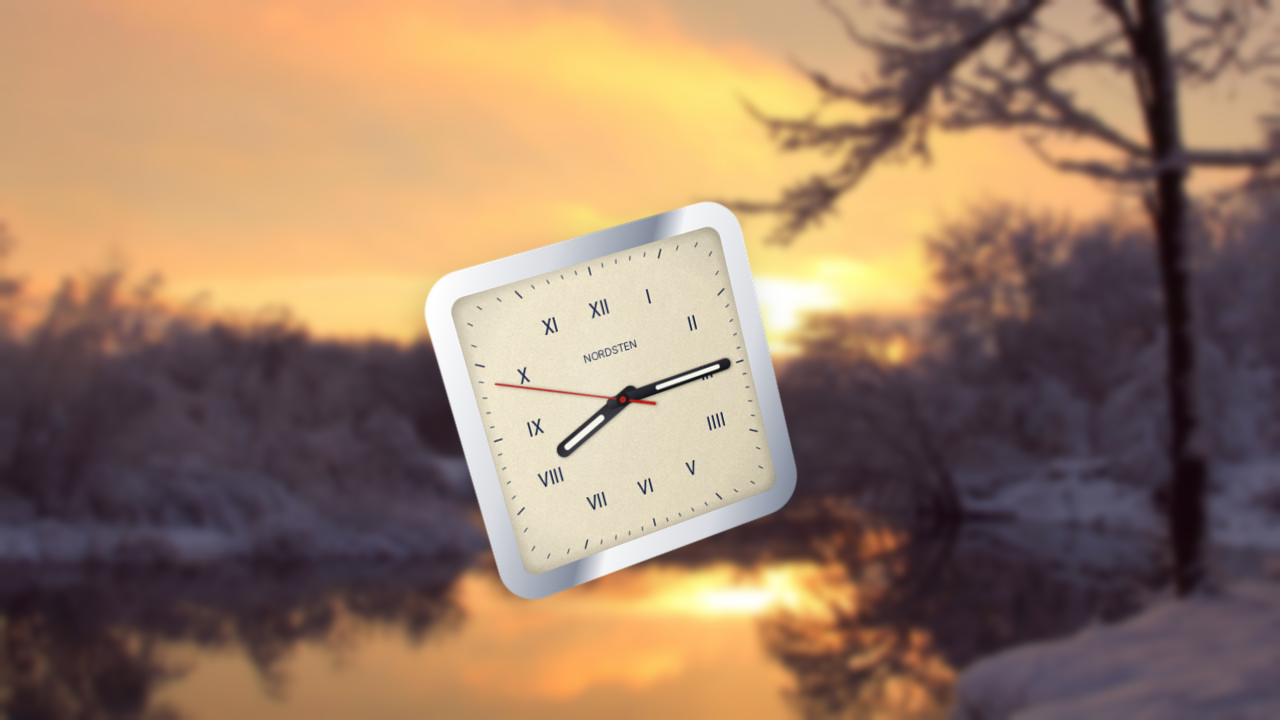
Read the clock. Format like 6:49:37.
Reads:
8:14:49
